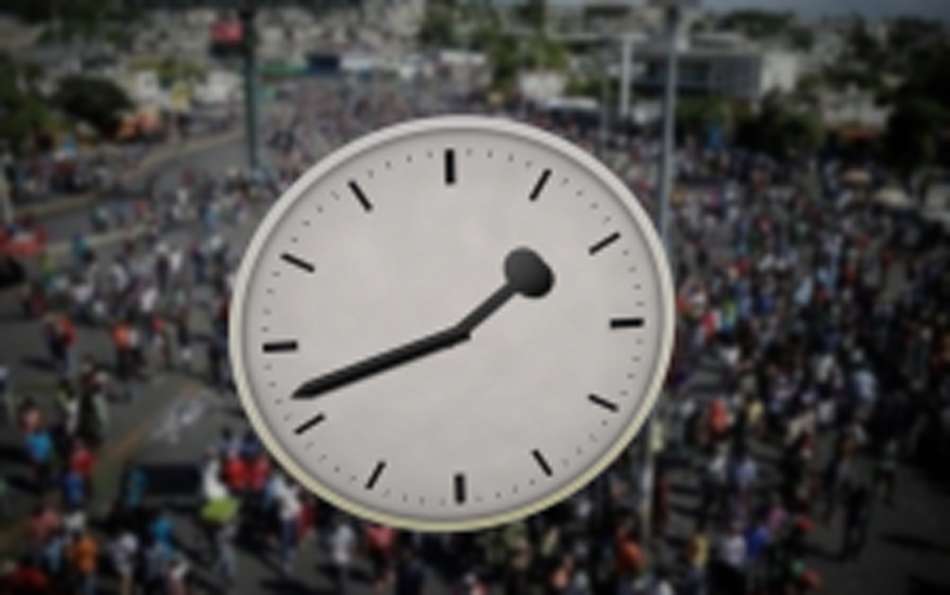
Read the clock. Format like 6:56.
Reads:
1:42
